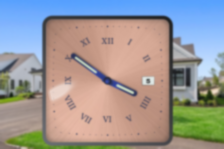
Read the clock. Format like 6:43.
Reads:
3:51
